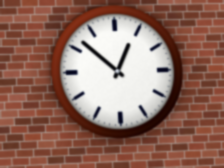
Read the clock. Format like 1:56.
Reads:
12:52
